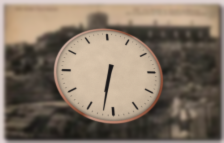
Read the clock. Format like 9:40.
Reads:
6:32
